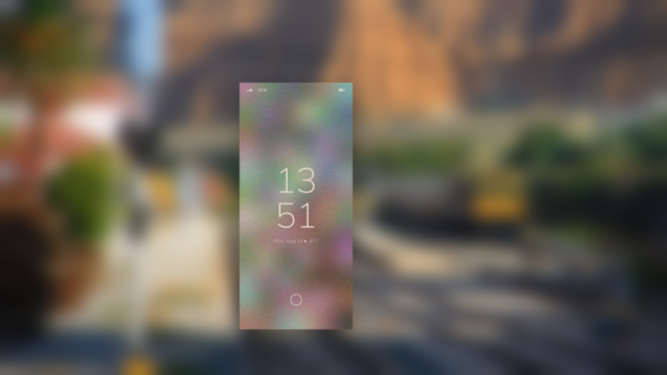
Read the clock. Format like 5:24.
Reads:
13:51
